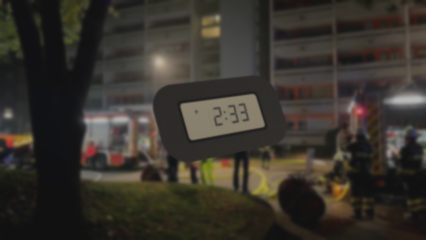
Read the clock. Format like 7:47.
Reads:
2:33
